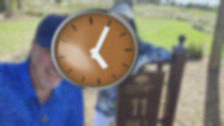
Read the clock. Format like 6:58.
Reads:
5:05
